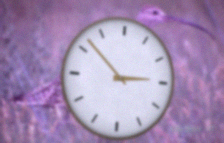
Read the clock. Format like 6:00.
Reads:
2:52
